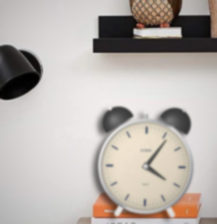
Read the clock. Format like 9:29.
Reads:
4:06
